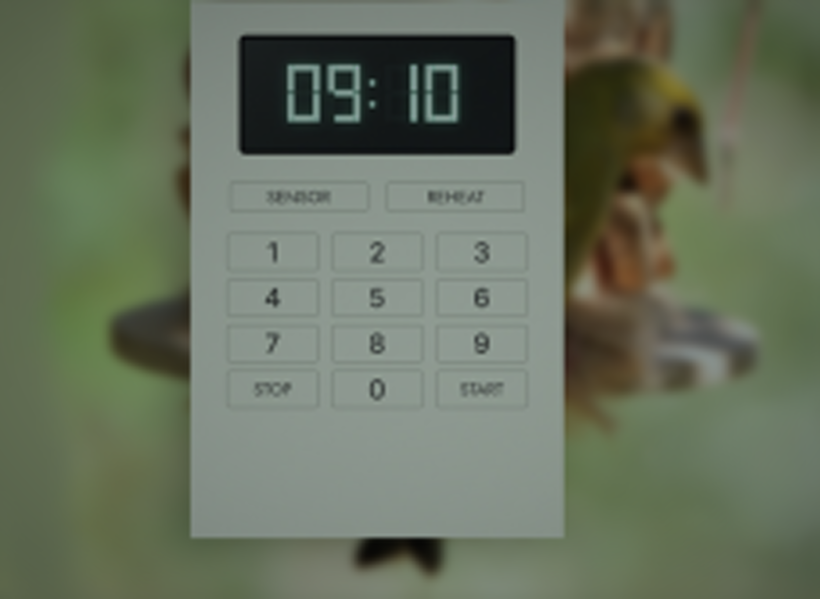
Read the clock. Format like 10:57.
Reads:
9:10
